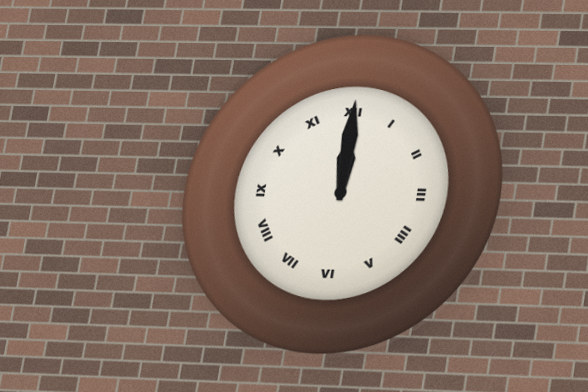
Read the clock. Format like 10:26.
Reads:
12:00
